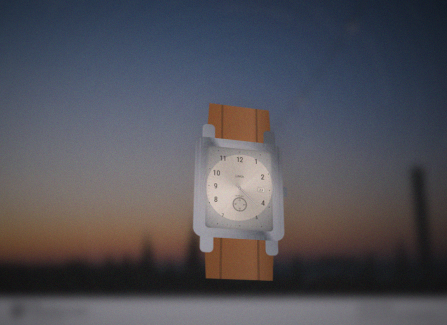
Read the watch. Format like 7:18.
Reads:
4:22
